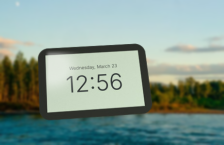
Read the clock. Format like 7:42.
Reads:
12:56
